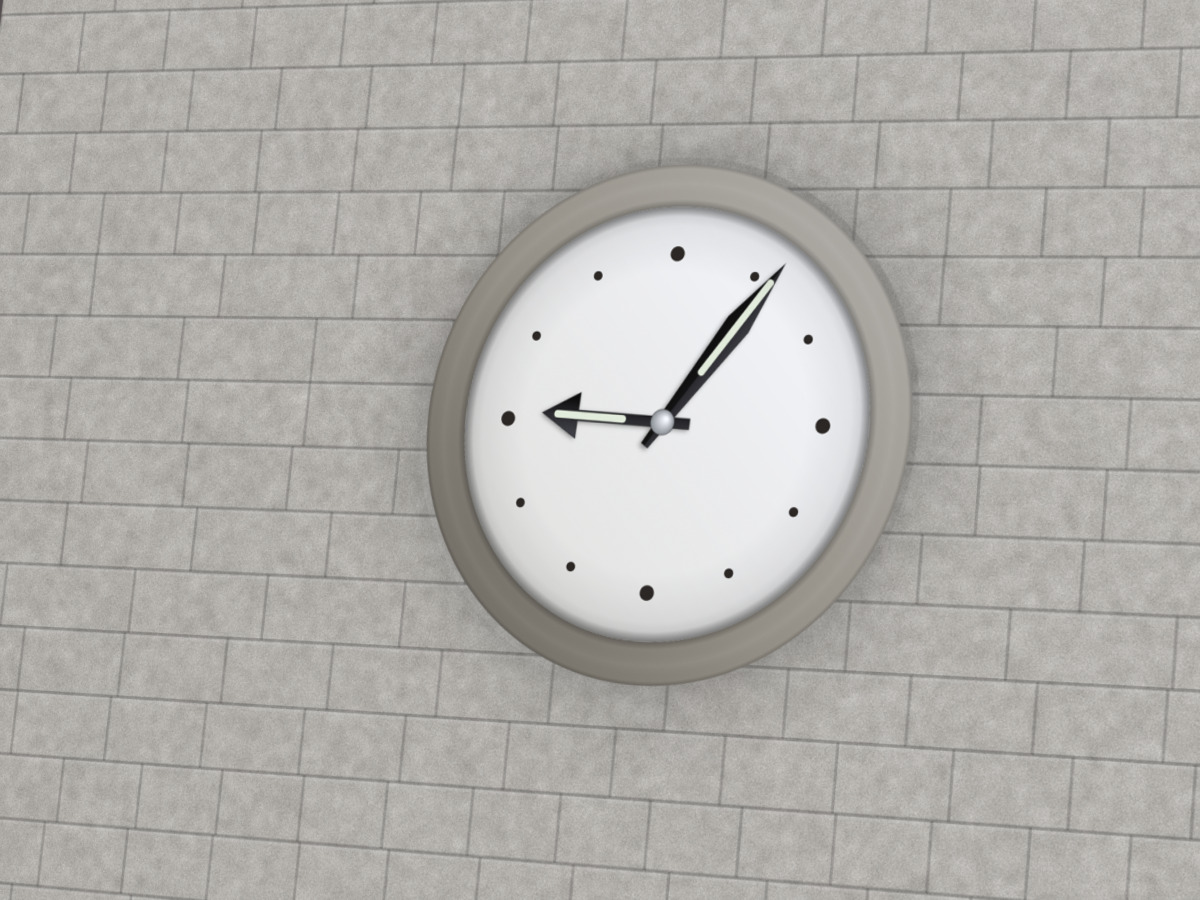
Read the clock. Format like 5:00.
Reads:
9:06
